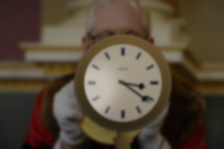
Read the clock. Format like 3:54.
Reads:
3:21
